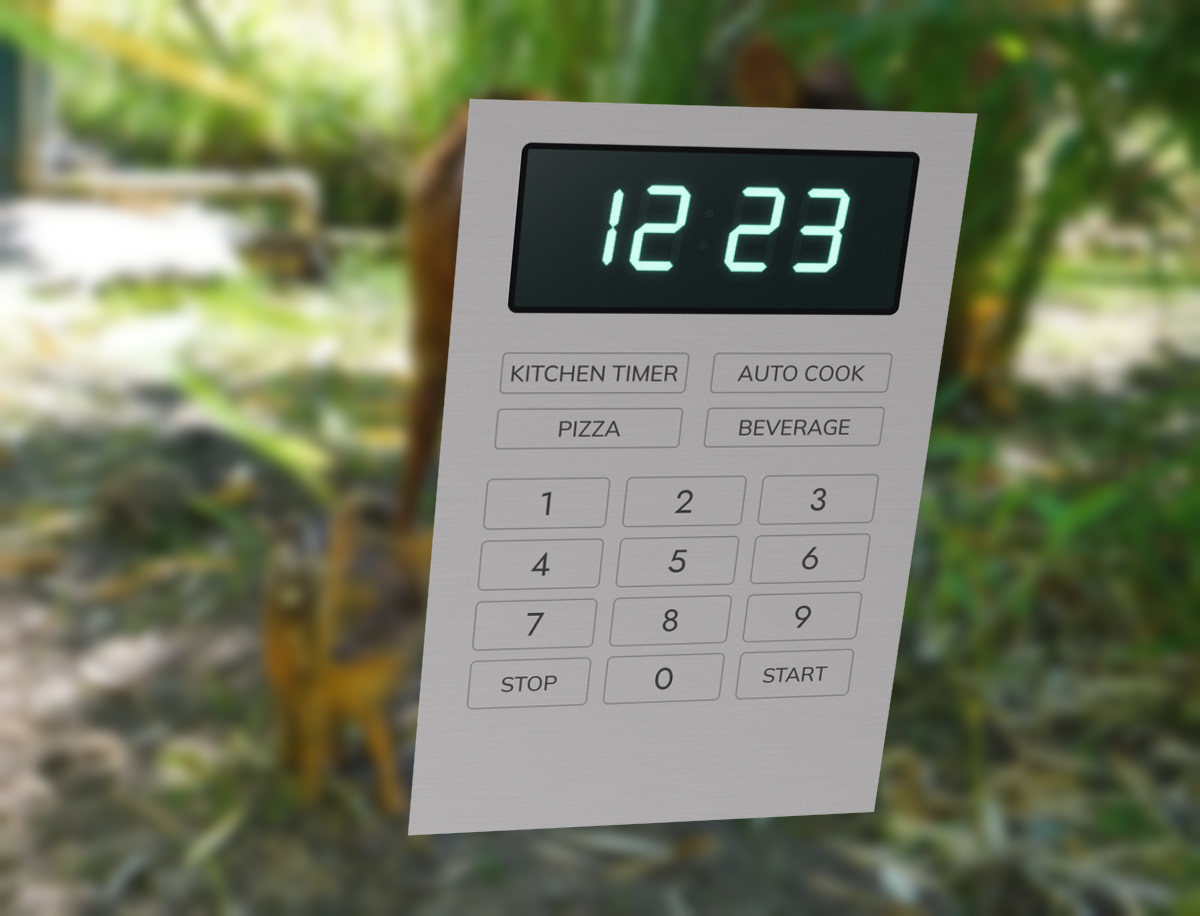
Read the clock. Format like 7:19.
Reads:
12:23
